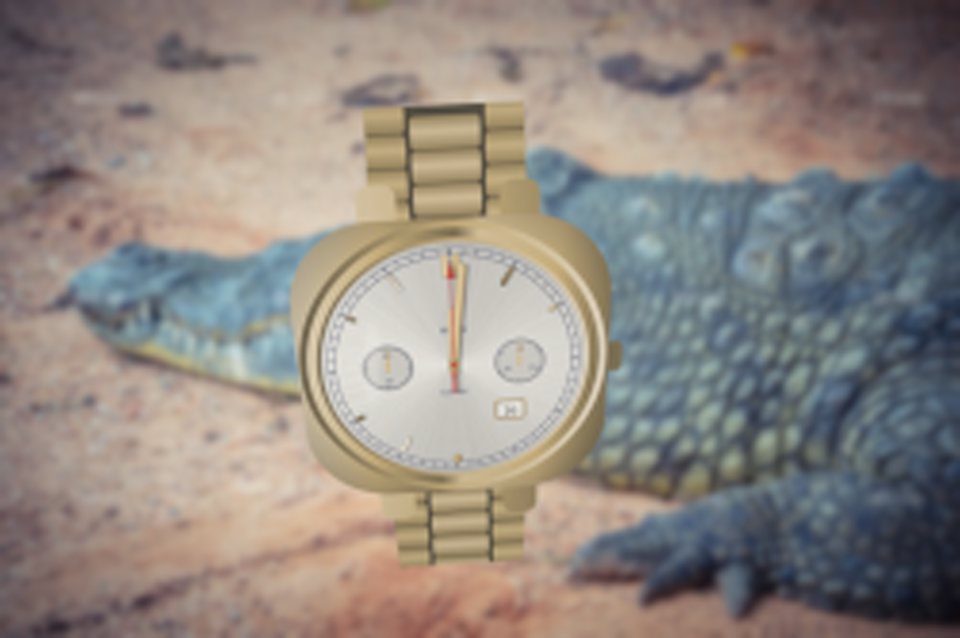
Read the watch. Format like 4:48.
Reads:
12:01
